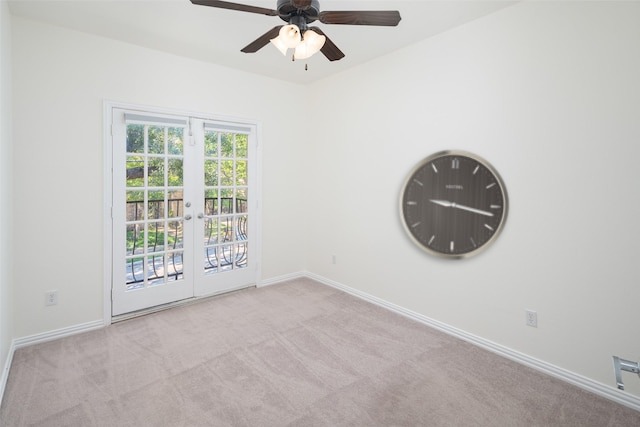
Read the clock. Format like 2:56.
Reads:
9:17
